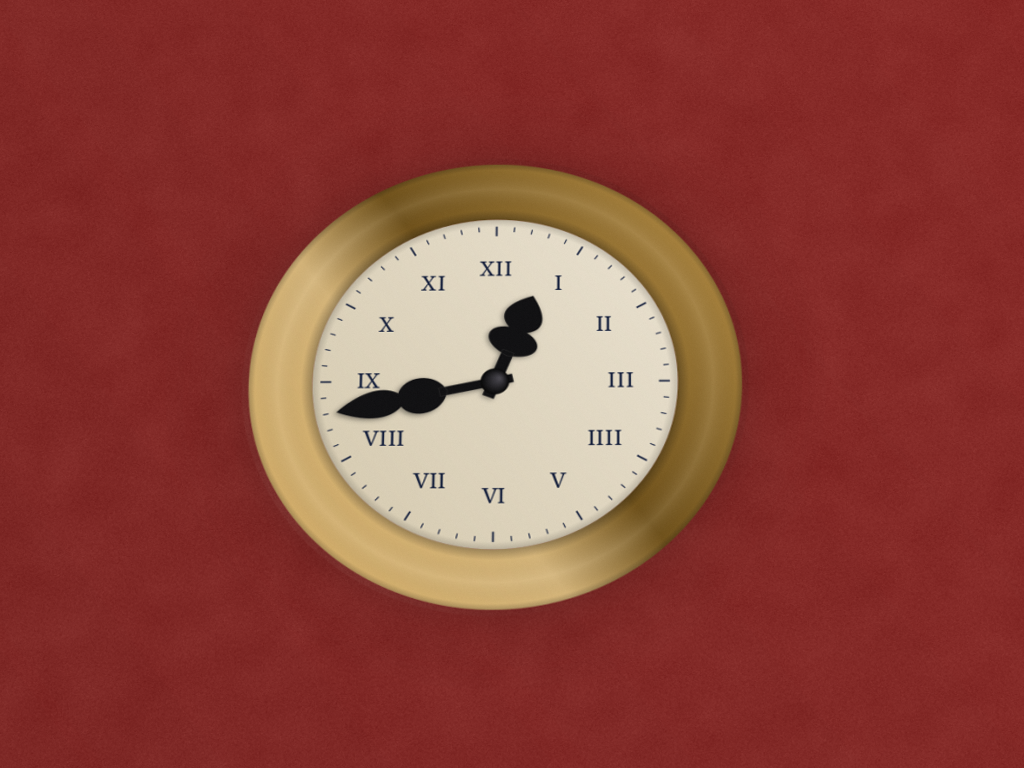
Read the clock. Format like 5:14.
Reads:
12:43
